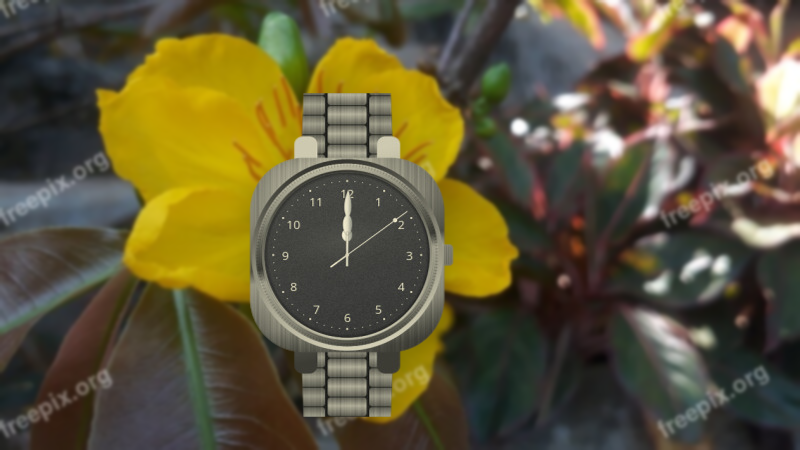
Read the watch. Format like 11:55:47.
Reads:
12:00:09
